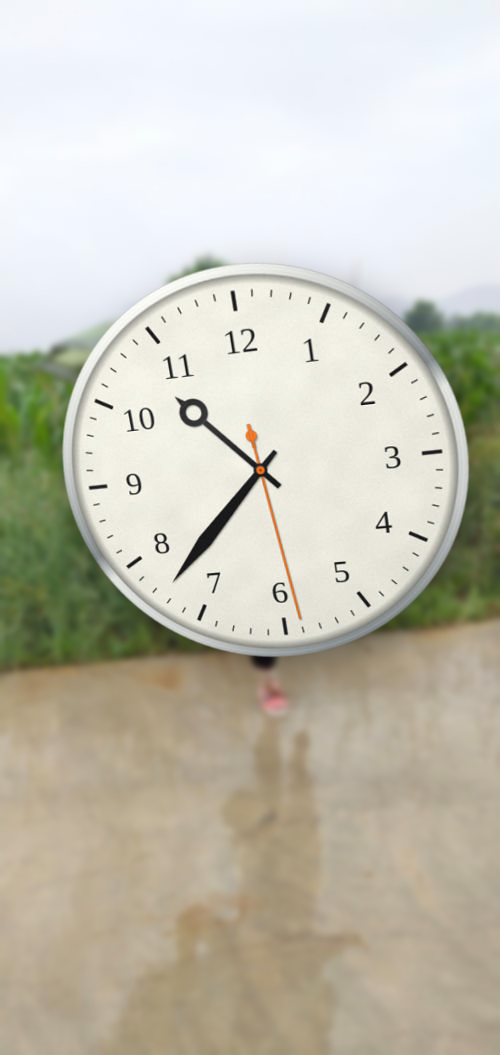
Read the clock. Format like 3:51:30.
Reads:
10:37:29
